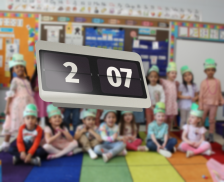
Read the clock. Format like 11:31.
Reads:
2:07
